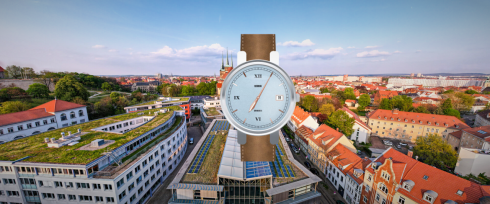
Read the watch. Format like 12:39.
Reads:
7:05
